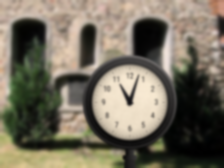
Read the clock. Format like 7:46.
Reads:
11:03
